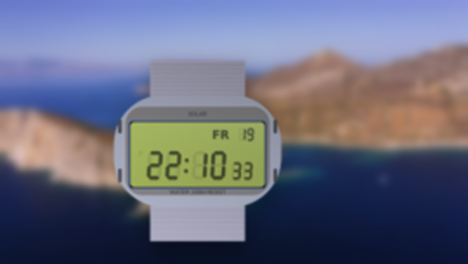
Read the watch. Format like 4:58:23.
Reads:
22:10:33
